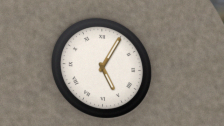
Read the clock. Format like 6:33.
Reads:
5:05
